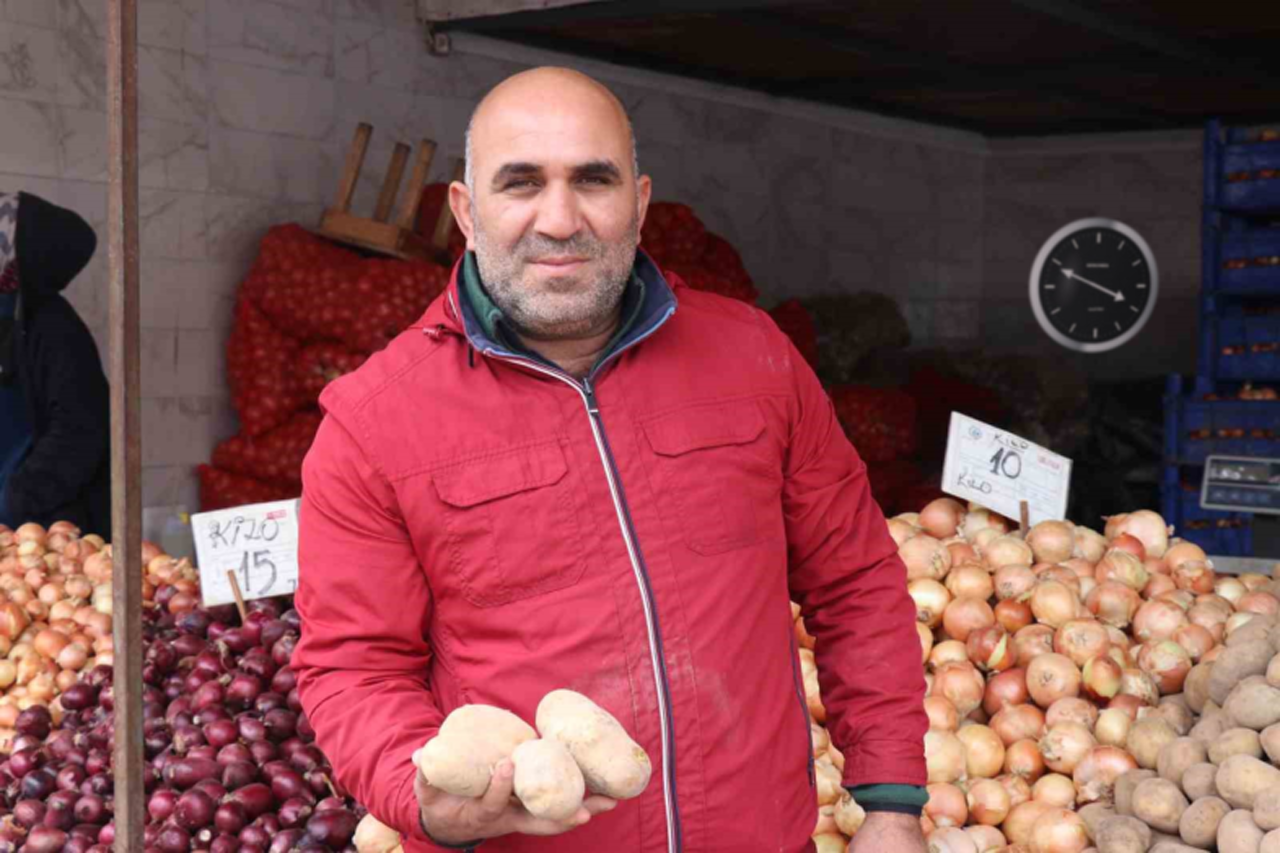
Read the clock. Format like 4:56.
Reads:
3:49
